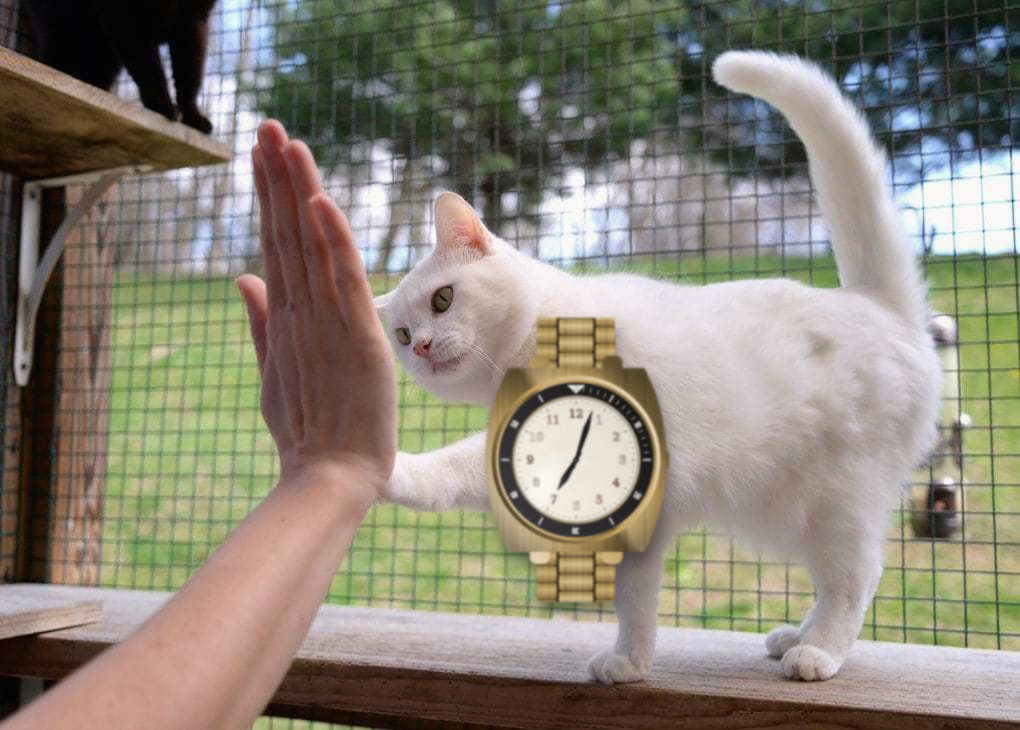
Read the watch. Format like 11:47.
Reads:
7:03
